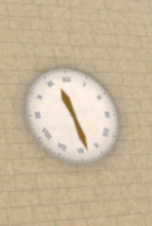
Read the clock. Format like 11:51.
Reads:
11:28
